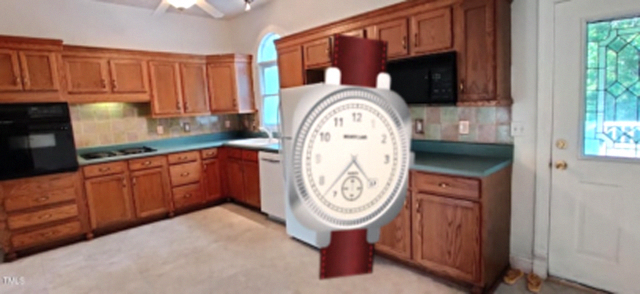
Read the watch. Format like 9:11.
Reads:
4:37
